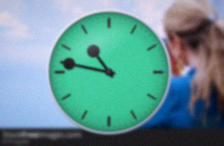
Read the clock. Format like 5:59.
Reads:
10:47
